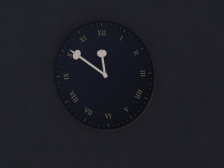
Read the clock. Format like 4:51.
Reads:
11:51
